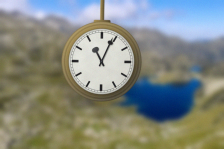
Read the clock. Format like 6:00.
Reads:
11:04
